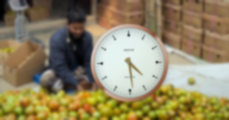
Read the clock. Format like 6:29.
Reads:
4:29
